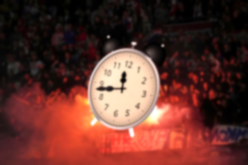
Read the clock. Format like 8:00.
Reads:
11:43
